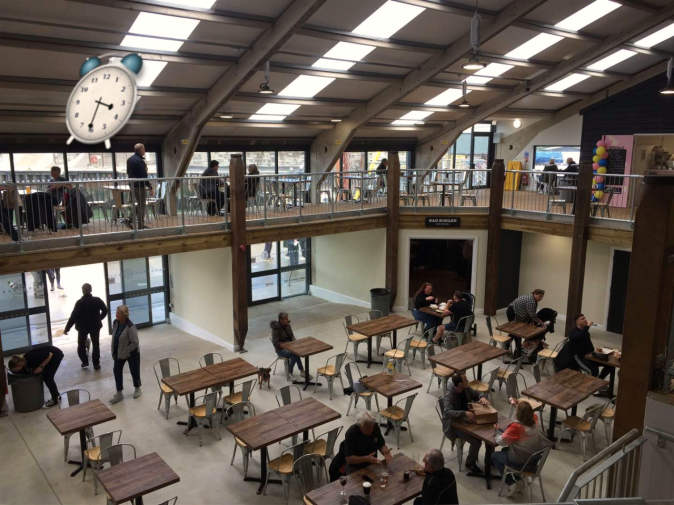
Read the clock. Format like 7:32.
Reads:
3:31
